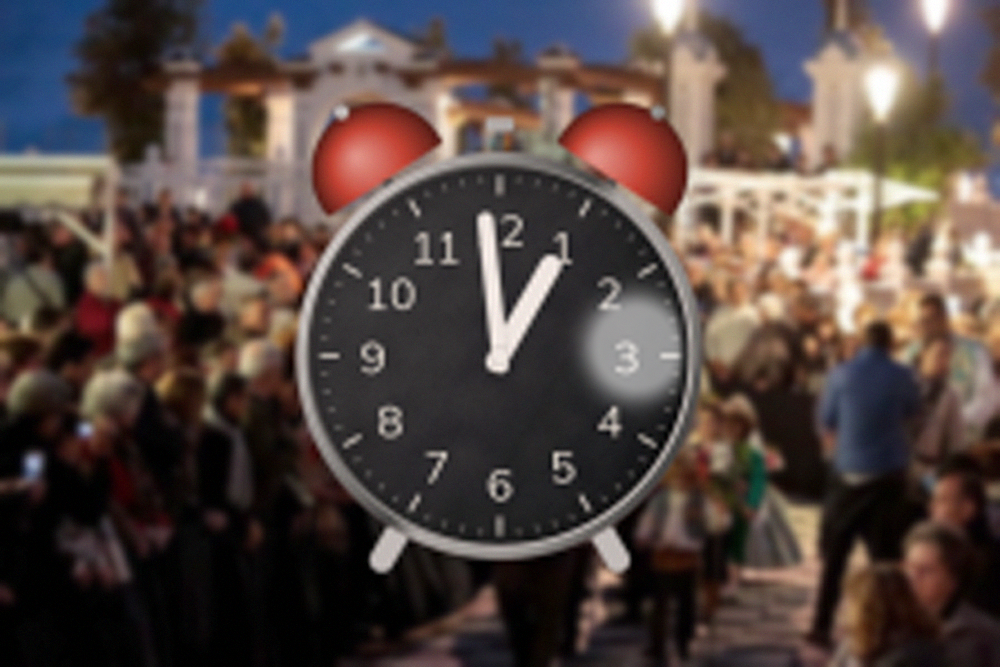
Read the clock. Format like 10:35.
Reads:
12:59
